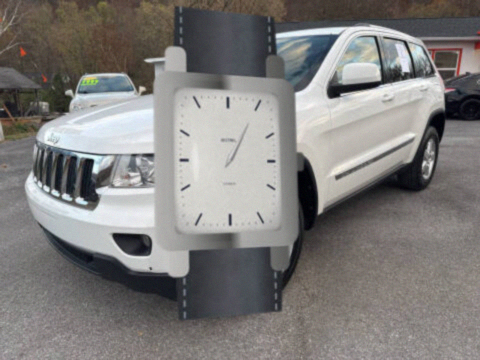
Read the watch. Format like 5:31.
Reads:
1:05
